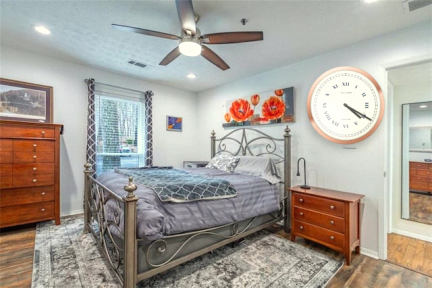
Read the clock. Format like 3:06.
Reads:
4:20
